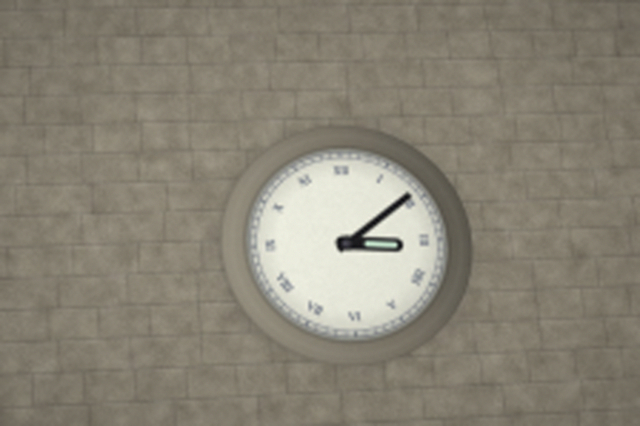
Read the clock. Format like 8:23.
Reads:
3:09
